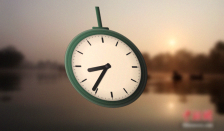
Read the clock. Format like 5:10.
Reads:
8:36
